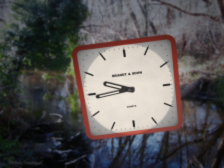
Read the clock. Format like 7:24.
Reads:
9:44
